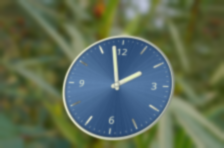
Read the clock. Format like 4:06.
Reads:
1:58
